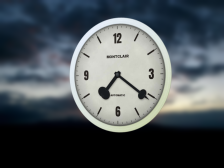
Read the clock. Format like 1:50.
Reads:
7:21
